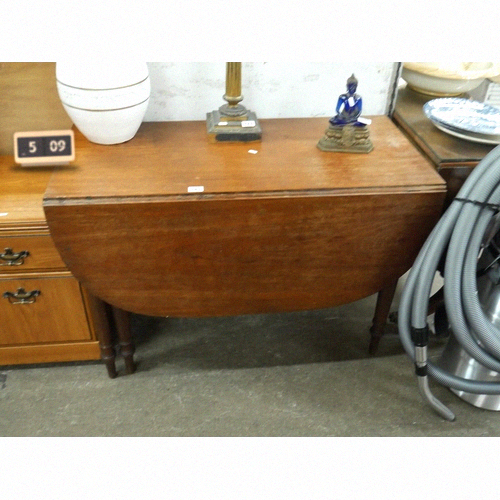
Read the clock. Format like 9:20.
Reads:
5:09
